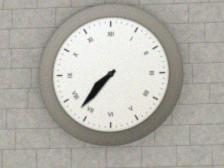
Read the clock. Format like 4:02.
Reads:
7:37
